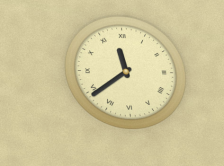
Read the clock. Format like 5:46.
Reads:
11:39
